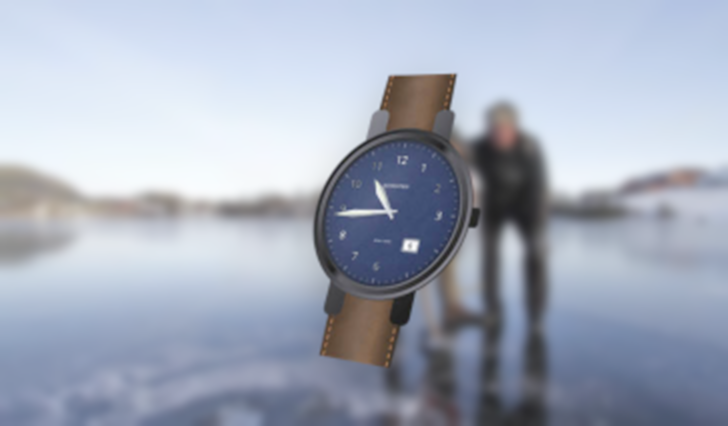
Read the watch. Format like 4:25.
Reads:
10:44
